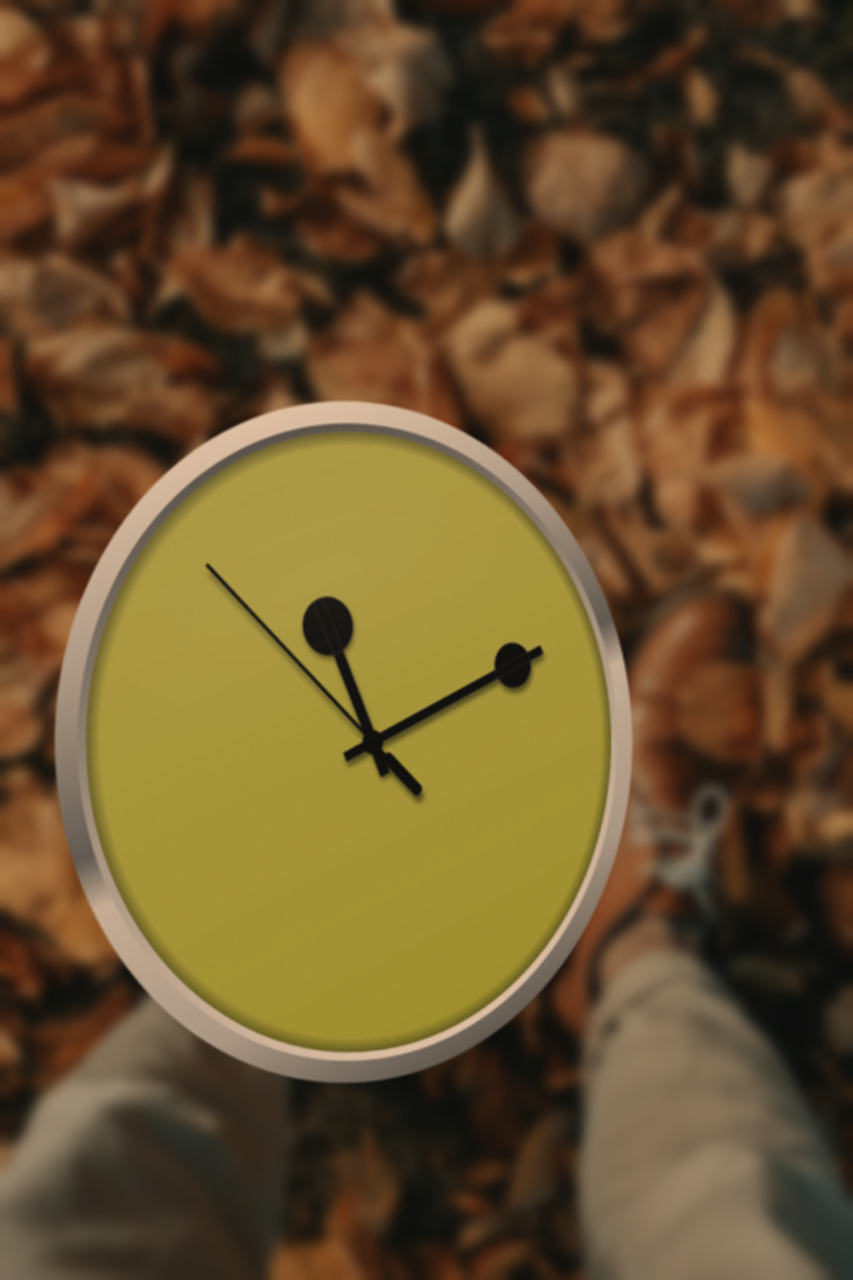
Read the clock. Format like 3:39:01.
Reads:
11:10:52
